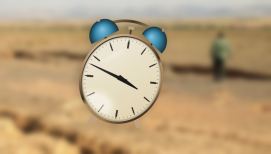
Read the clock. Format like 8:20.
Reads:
3:48
